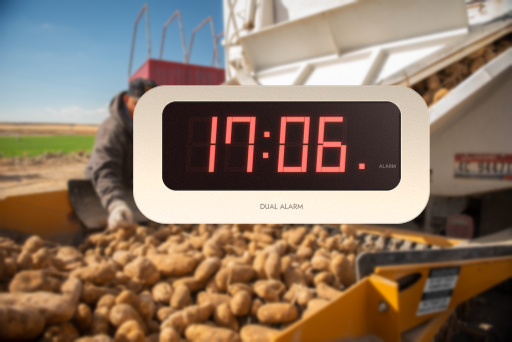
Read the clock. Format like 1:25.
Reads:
17:06
